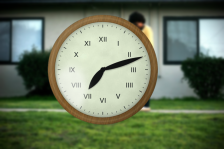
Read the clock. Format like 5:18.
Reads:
7:12
